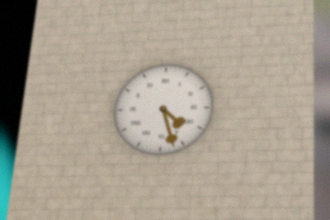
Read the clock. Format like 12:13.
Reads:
4:27
